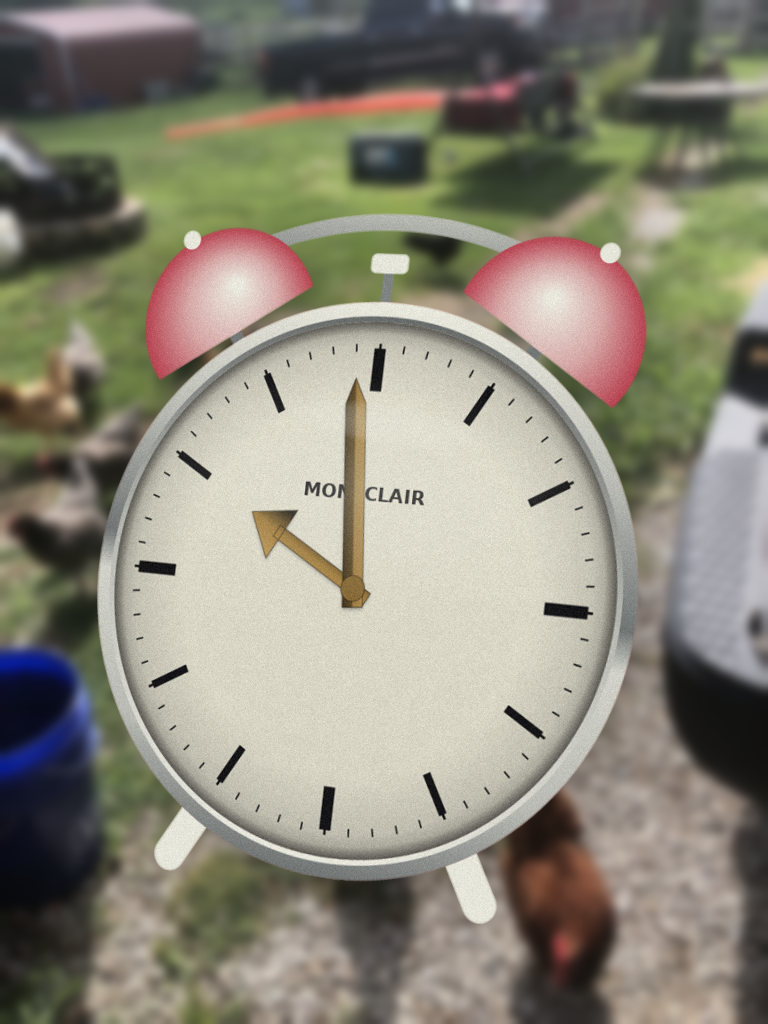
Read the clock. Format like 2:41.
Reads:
9:59
